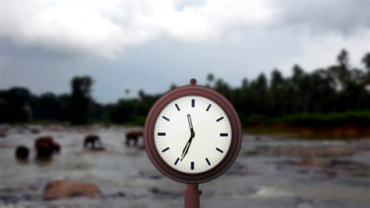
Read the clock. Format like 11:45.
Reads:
11:34
